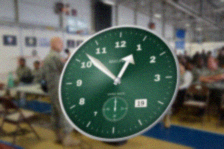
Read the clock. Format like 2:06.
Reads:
12:52
